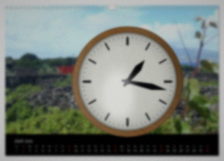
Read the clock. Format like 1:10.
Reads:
1:17
